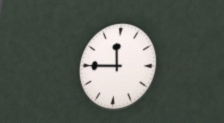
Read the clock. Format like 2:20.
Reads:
11:45
